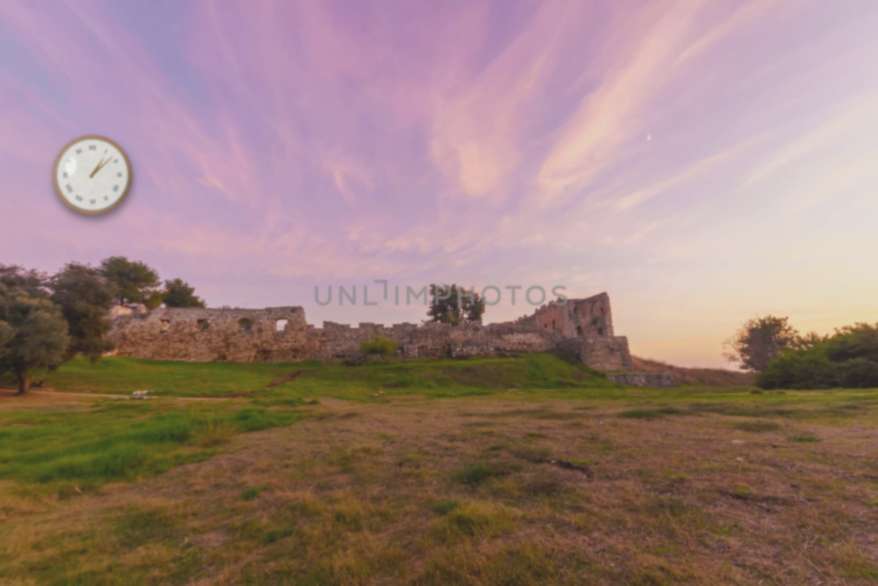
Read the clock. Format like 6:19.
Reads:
1:08
